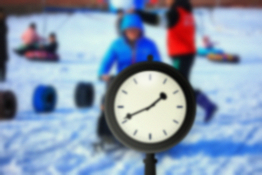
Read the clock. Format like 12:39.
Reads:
1:41
